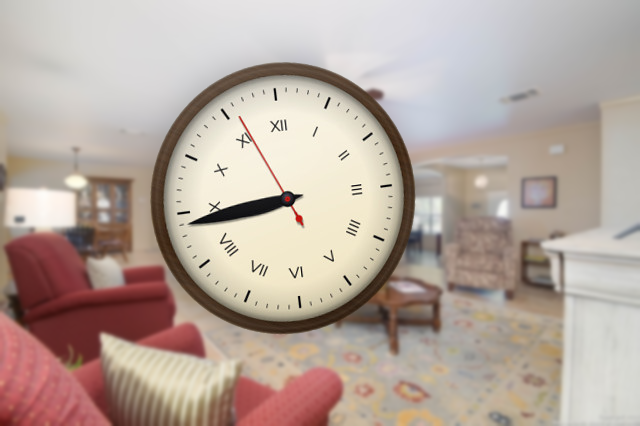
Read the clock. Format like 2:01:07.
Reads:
8:43:56
